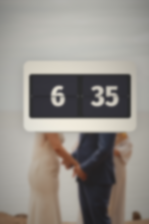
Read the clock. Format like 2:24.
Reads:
6:35
